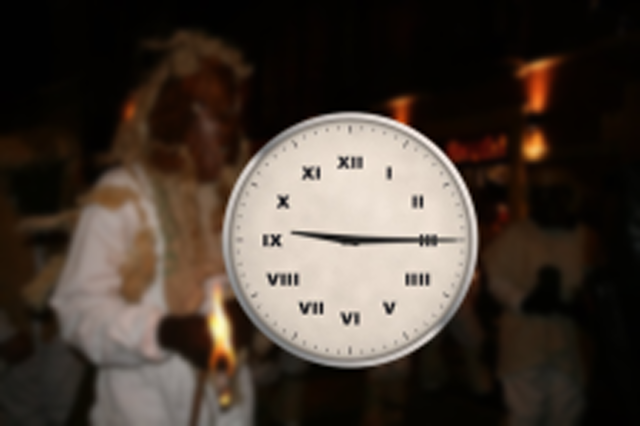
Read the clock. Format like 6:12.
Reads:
9:15
